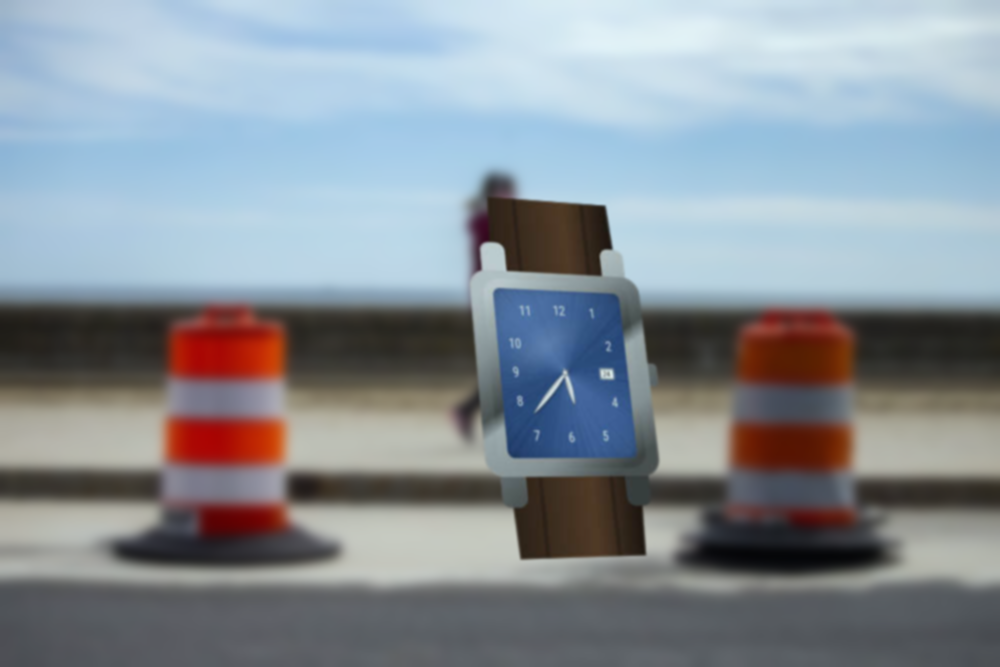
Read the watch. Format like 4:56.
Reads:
5:37
